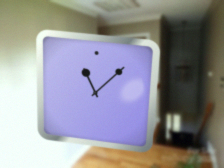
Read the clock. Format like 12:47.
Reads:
11:07
